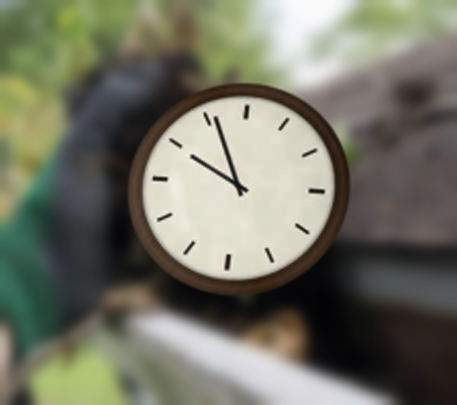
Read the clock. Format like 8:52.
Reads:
9:56
